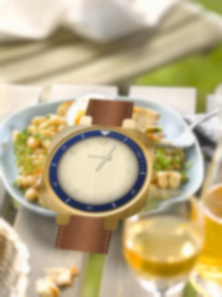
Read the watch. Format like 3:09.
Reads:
1:04
